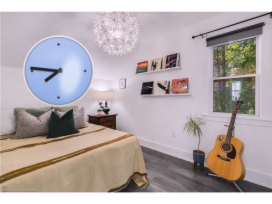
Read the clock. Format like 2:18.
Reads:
7:46
